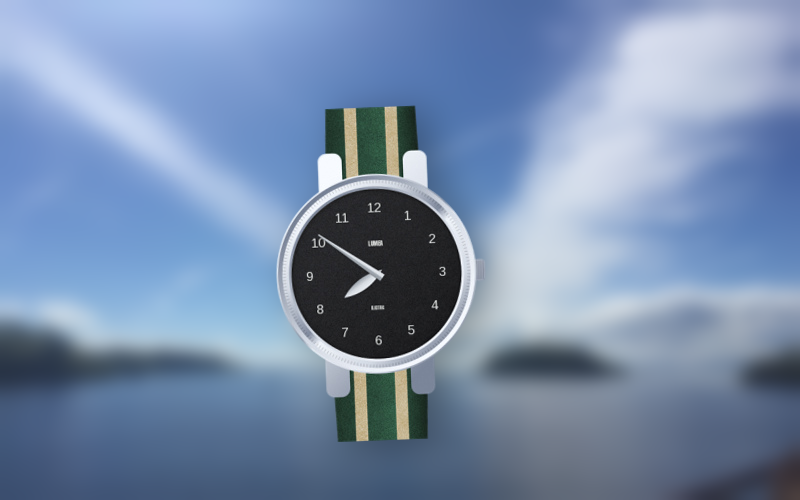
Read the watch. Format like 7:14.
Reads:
7:51
